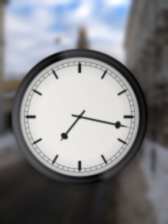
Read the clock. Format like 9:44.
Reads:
7:17
